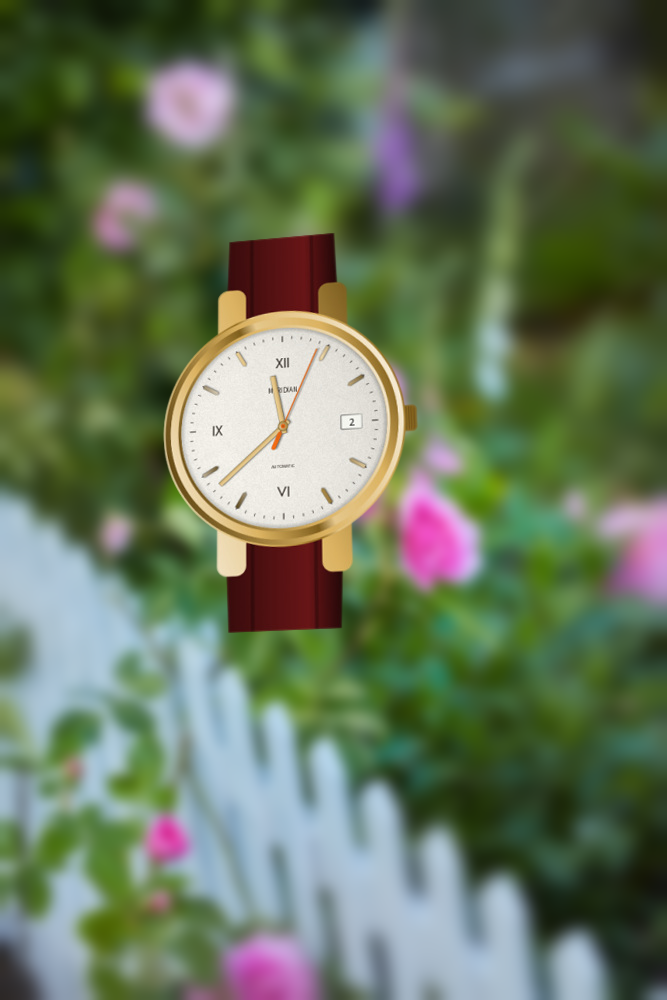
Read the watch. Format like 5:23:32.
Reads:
11:38:04
